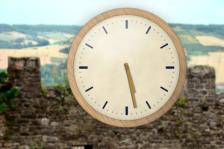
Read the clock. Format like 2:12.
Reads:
5:28
